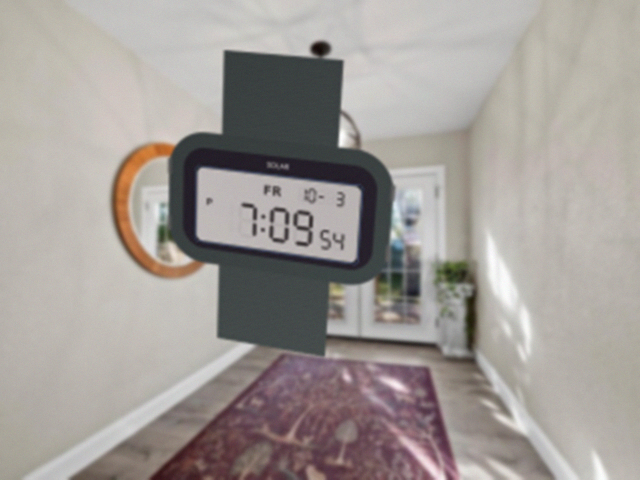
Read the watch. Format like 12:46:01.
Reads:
7:09:54
